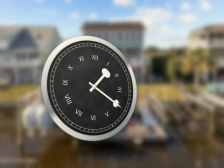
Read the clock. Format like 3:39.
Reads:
1:20
